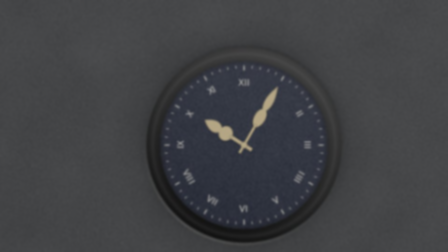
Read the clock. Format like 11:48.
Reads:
10:05
